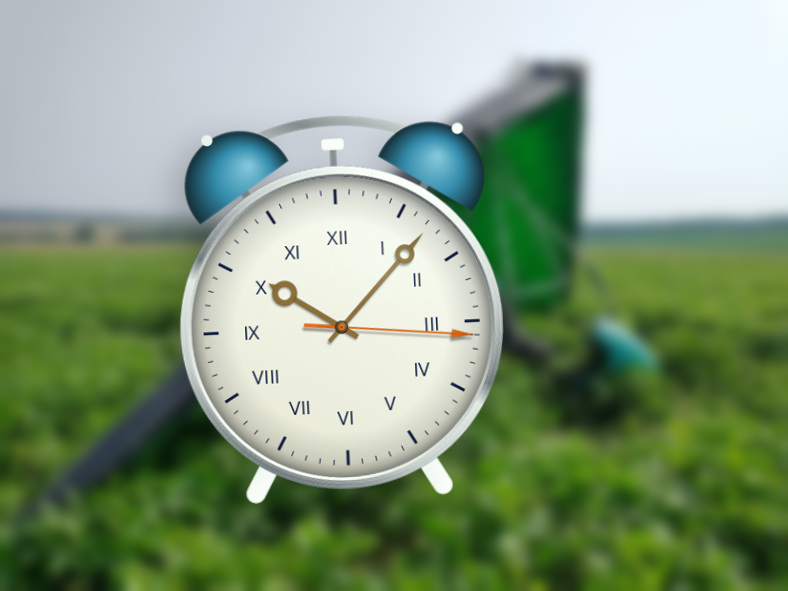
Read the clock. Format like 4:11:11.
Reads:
10:07:16
